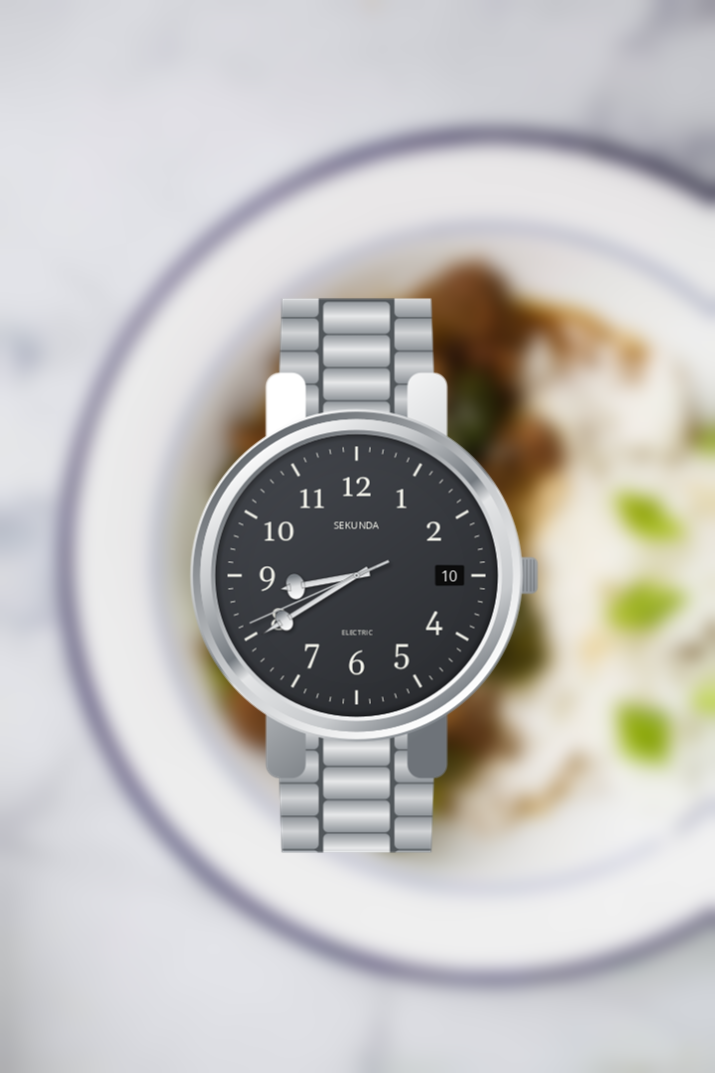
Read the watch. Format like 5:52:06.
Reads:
8:39:41
